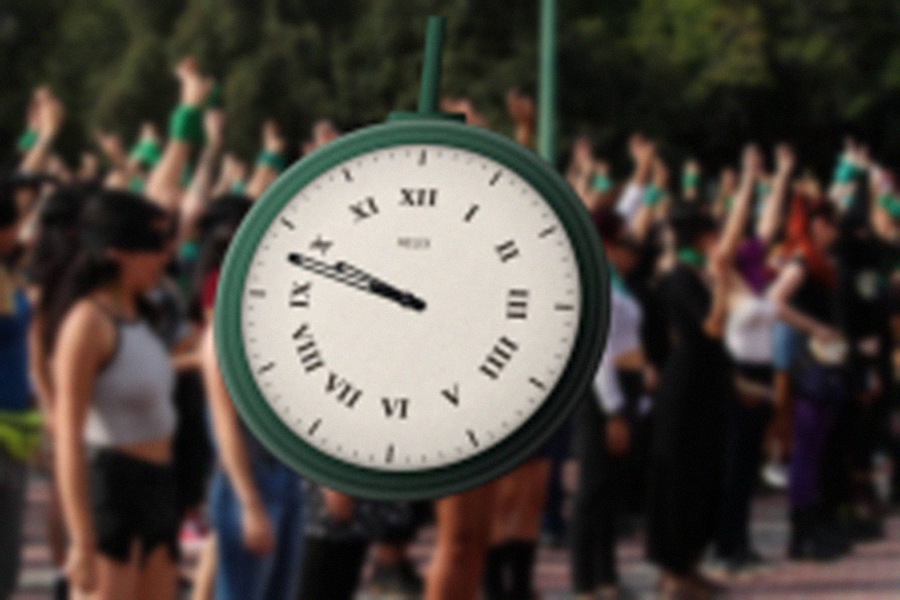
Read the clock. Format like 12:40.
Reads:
9:48
